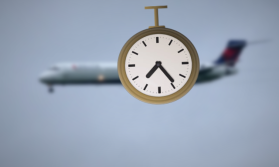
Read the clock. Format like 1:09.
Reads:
7:24
